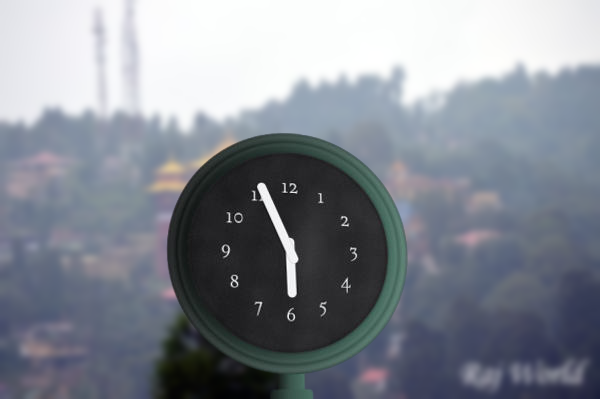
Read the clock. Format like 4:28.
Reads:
5:56
